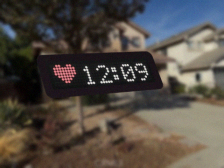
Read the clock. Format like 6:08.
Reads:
12:09
